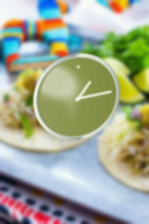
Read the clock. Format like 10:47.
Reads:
1:14
